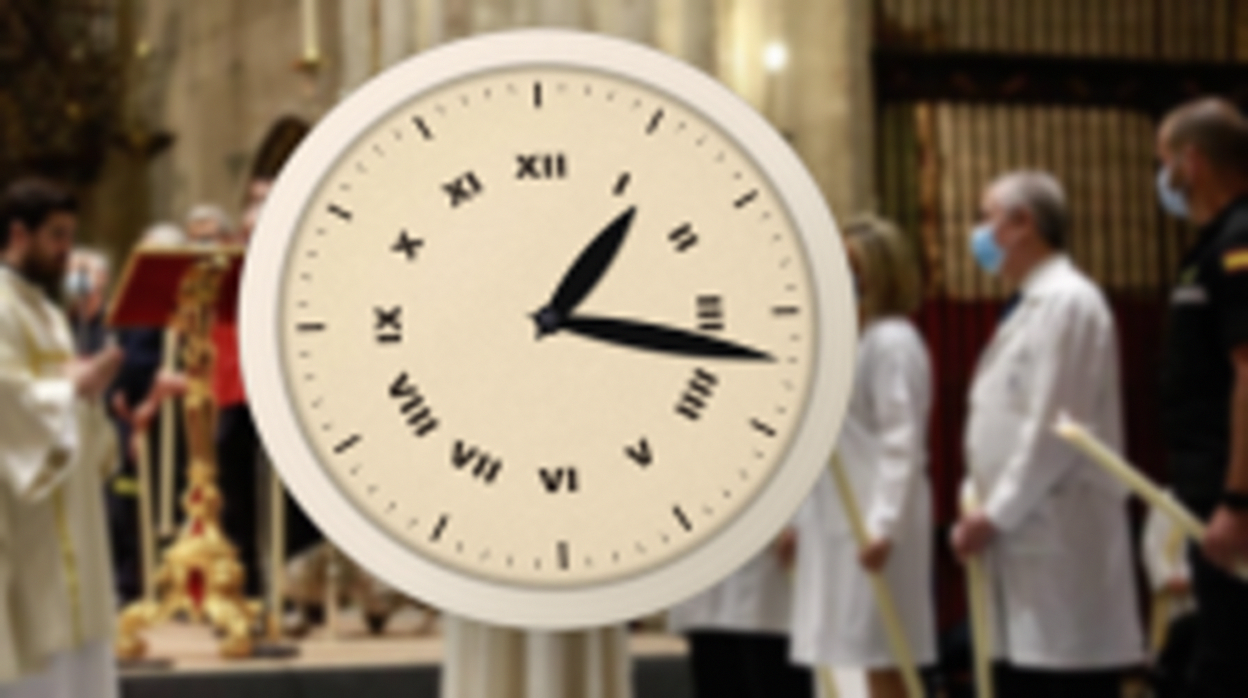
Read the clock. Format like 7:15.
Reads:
1:17
